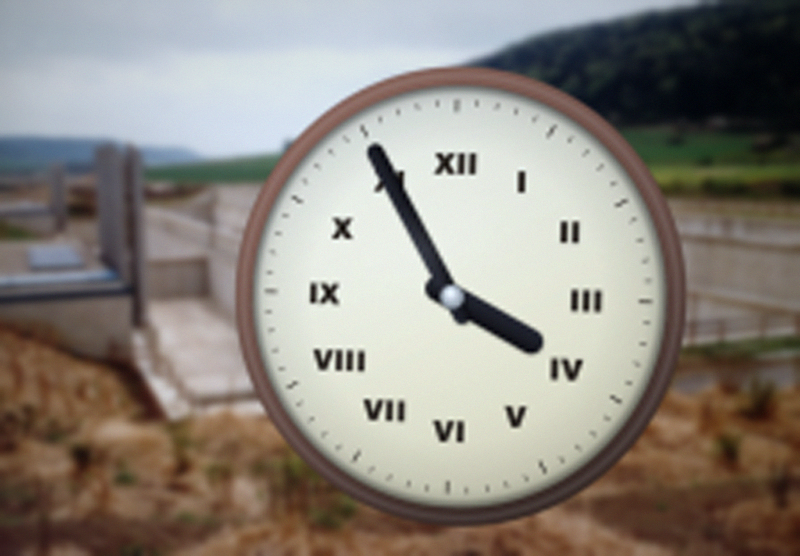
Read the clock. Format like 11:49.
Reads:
3:55
